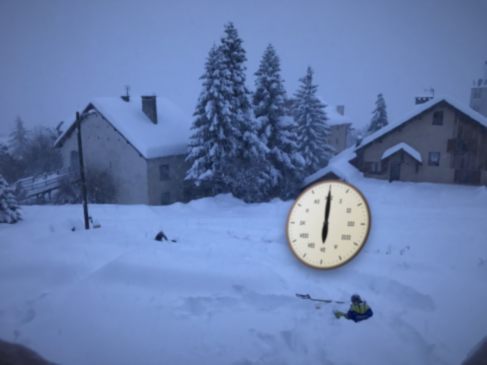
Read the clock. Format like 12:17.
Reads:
6:00
